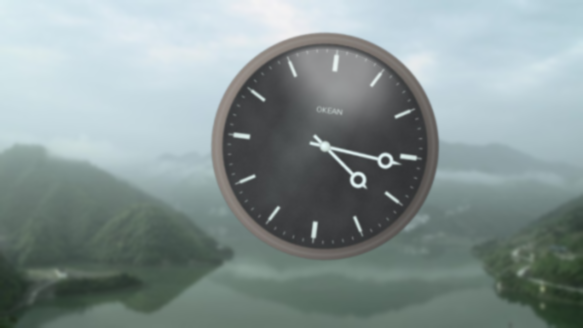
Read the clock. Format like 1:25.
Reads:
4:16
